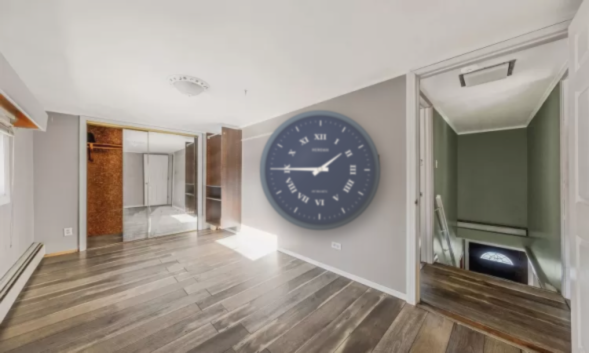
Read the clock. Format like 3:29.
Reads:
1:45
